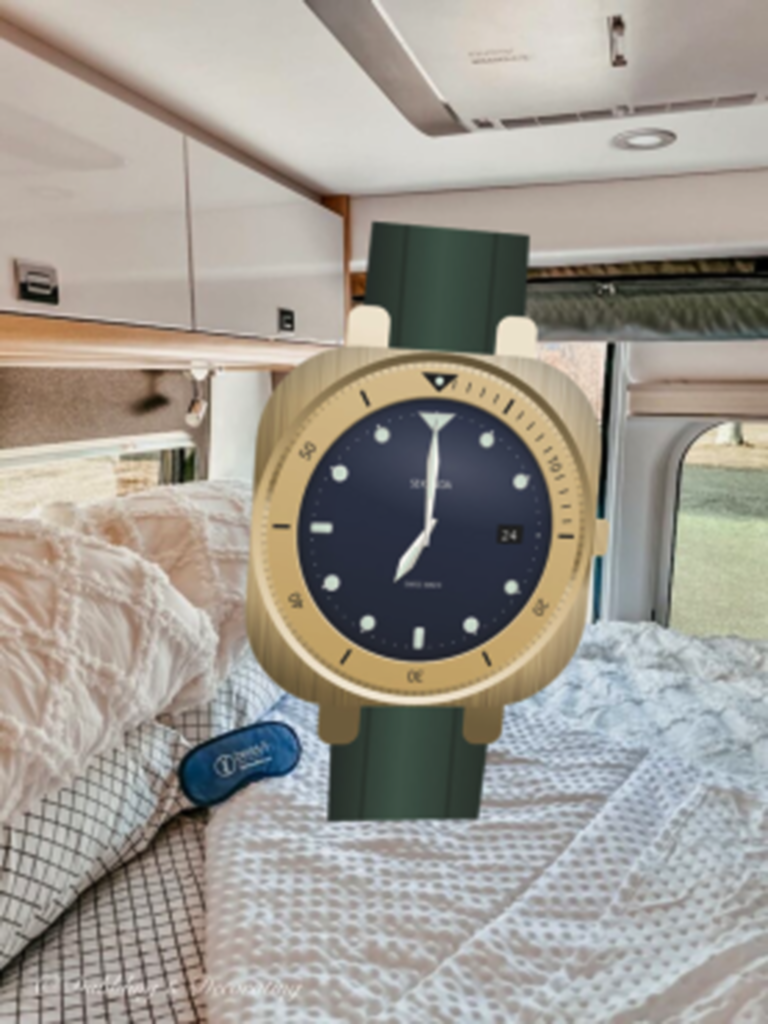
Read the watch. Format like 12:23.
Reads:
7:00
